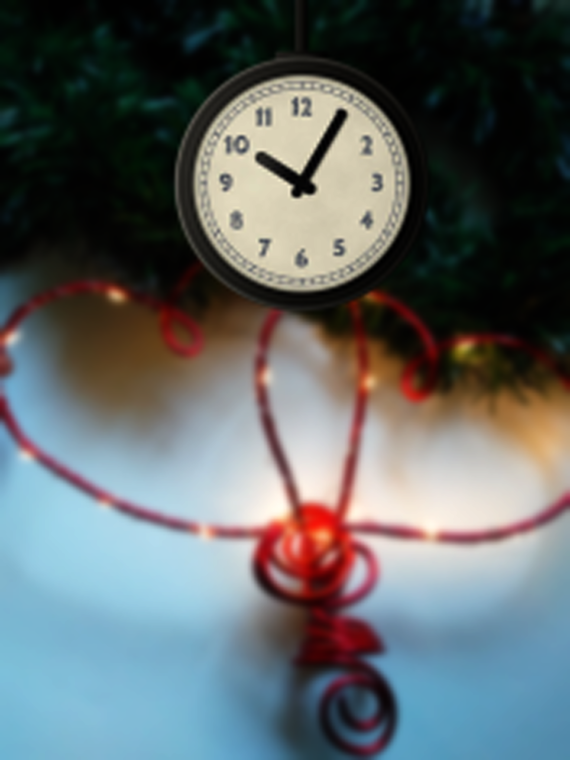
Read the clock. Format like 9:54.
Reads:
10:05
